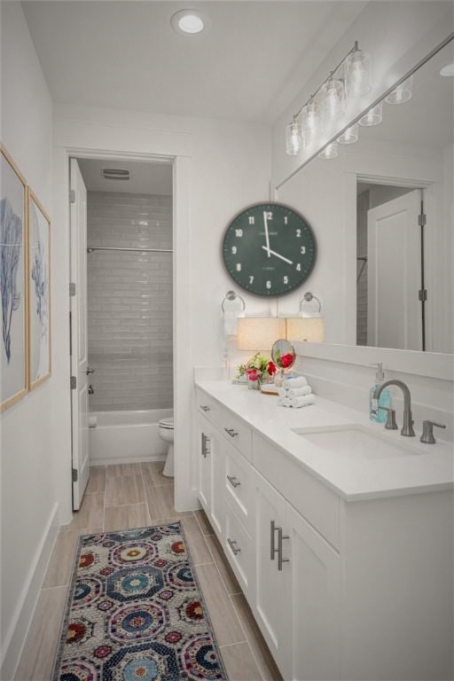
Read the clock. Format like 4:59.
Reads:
3:59
